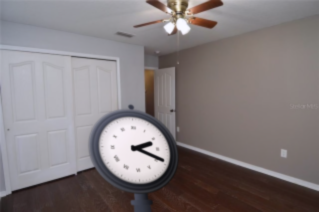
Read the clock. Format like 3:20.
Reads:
2:19
